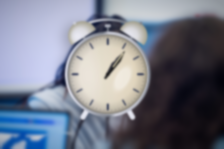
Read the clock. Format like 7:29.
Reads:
1:06
